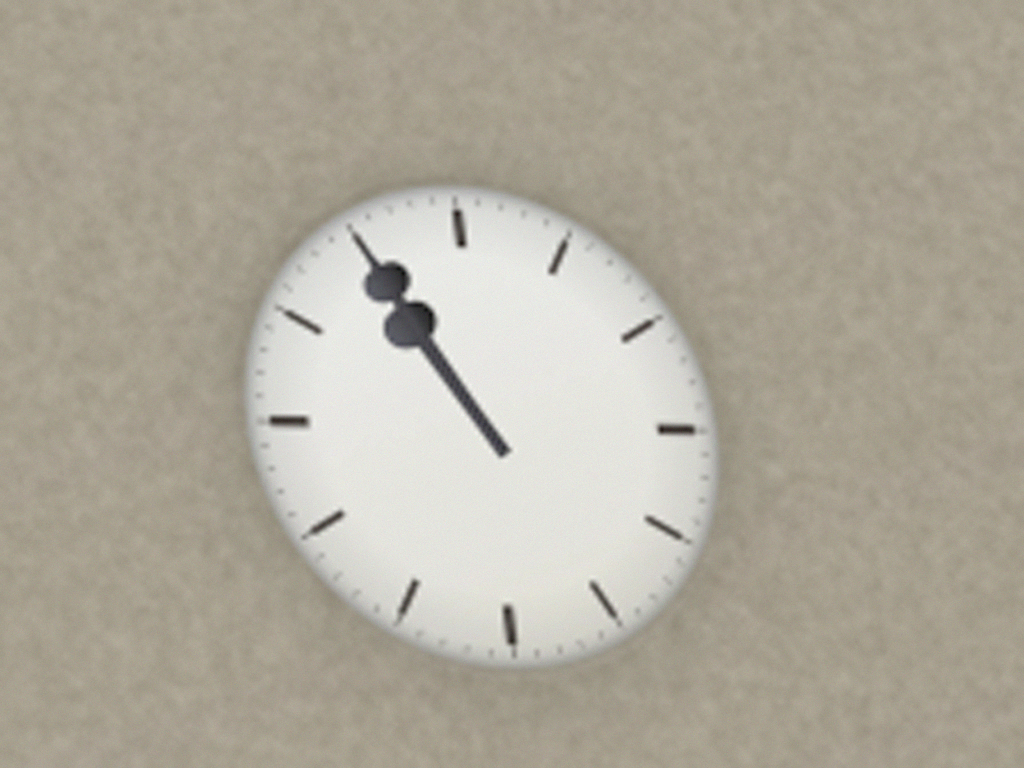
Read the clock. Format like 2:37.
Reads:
10:55
